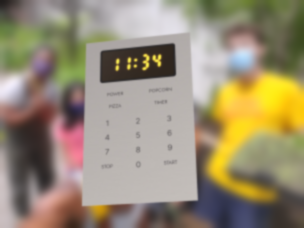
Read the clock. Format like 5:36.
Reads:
11:34
